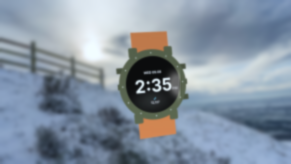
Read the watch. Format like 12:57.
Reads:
2:35
